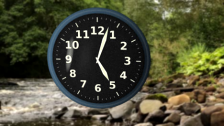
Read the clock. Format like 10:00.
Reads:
5:03
